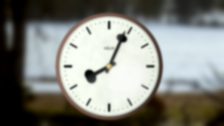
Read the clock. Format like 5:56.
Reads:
8:04
